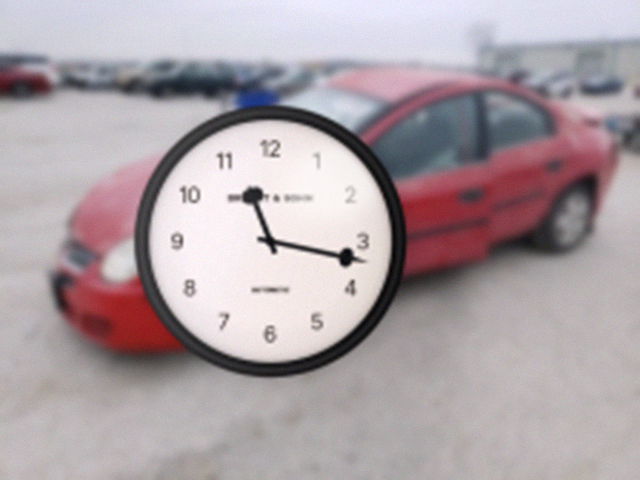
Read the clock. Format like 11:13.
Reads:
11:17
